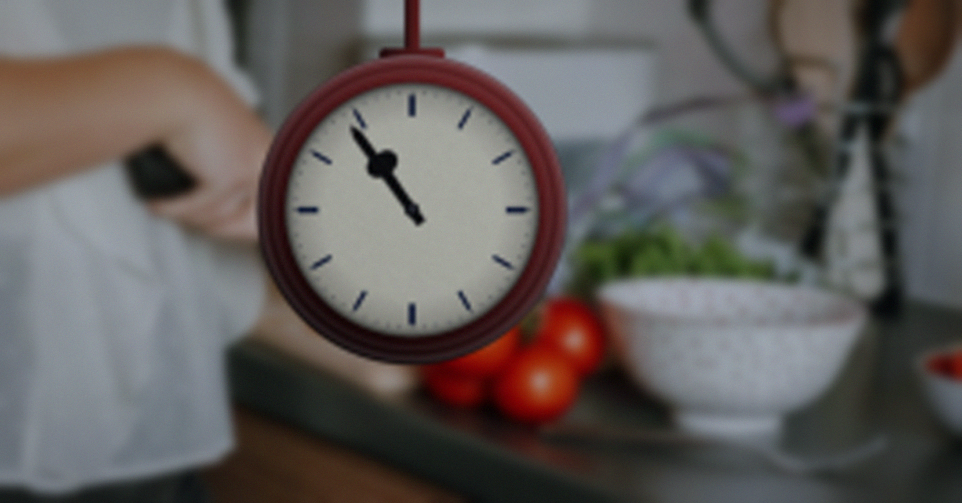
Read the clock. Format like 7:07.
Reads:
10:54
